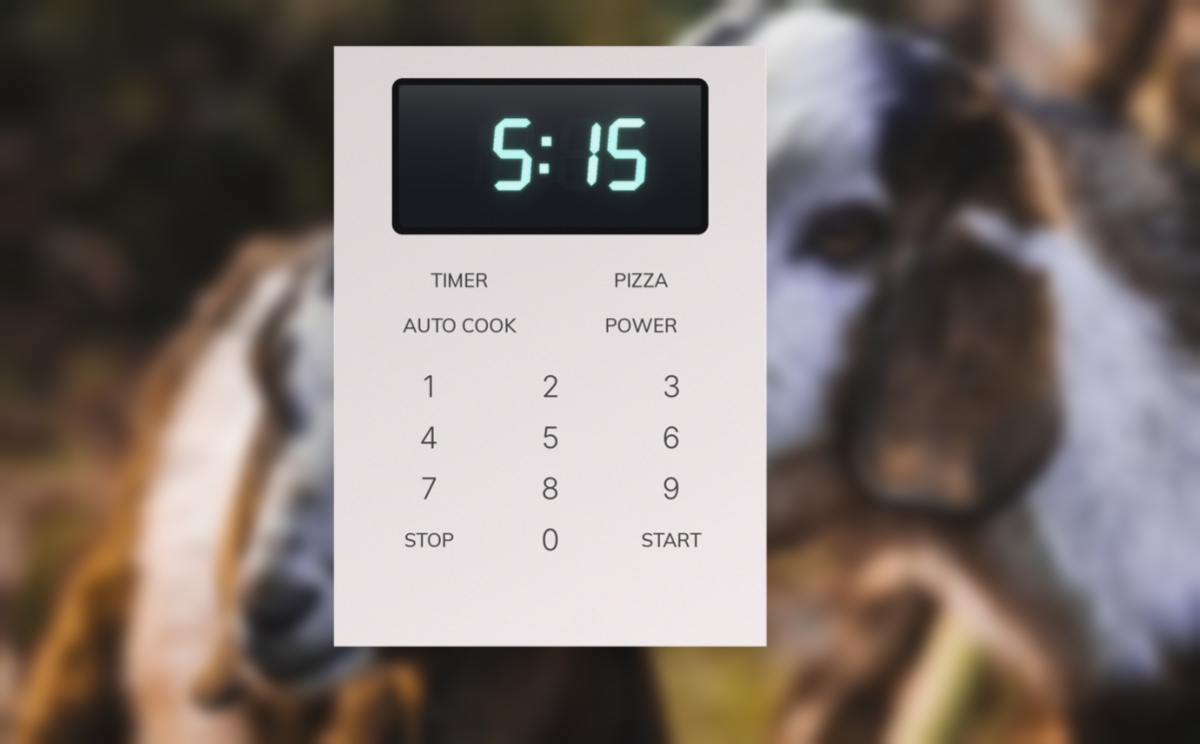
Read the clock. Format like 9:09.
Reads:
5:15
